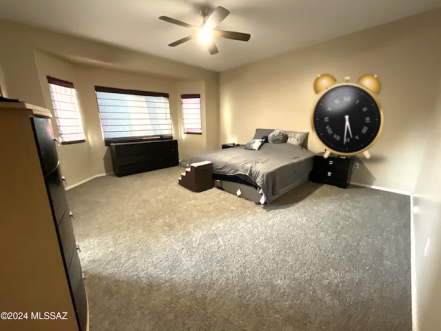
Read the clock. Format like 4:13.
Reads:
5:31
